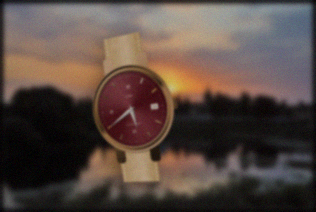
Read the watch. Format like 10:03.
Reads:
5:40
